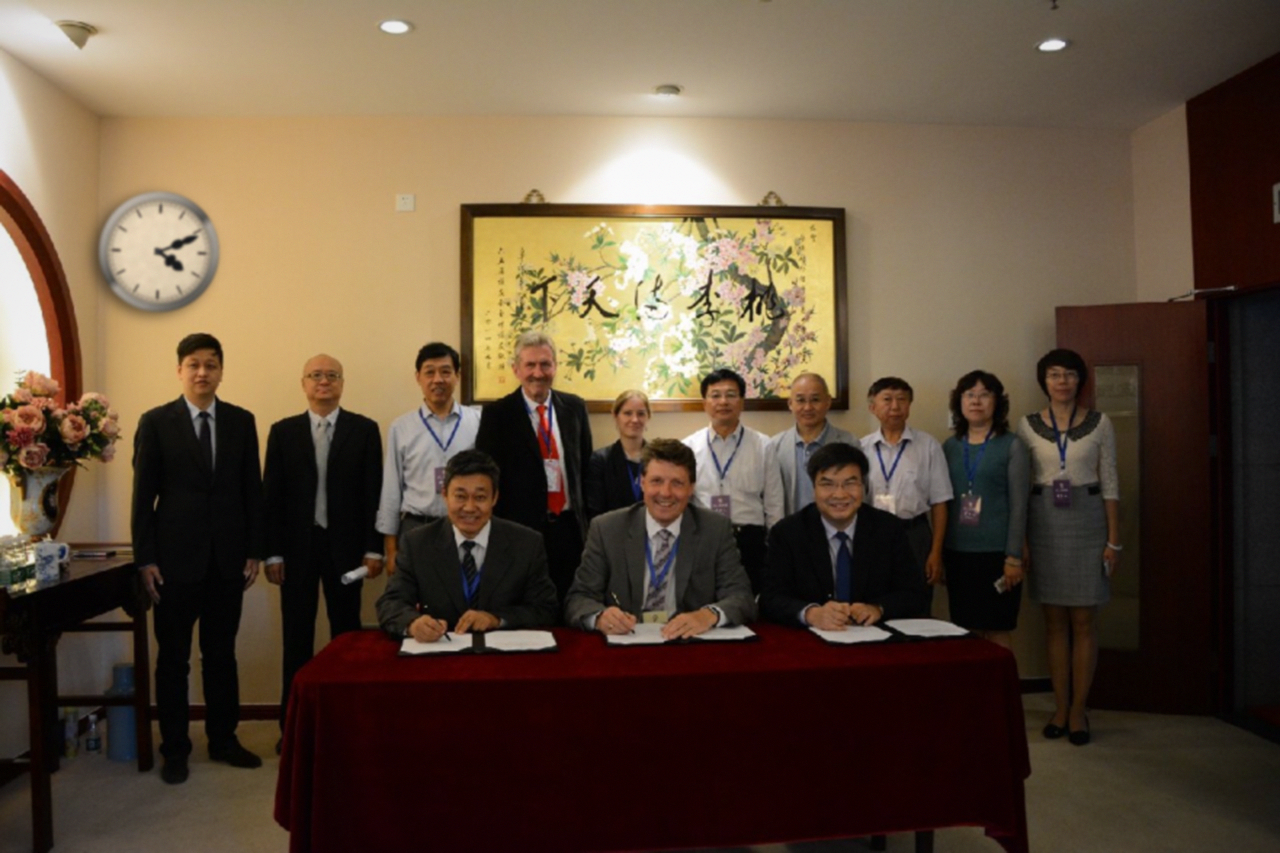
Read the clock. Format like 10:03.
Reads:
4:11
